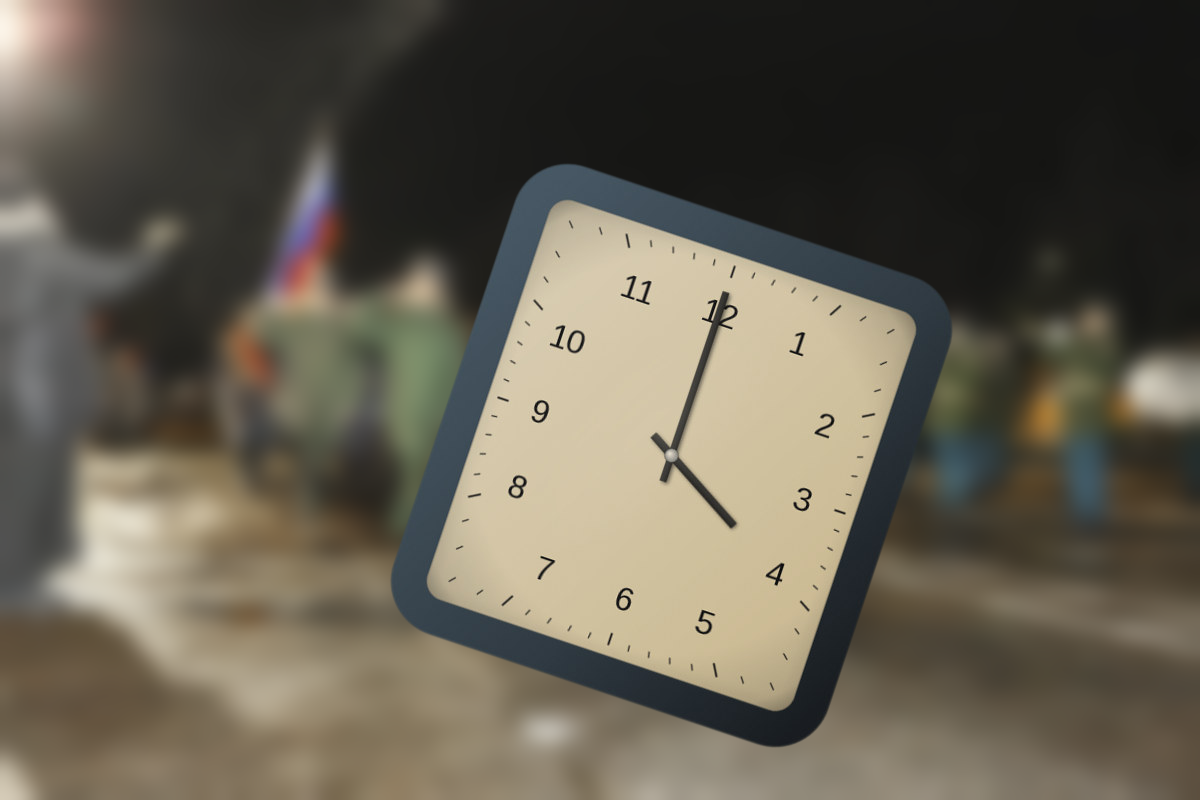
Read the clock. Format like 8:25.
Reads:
4:00
